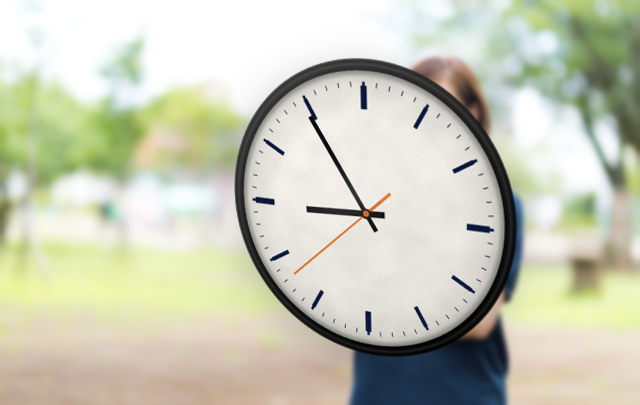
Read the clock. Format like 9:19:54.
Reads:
8:54:38
